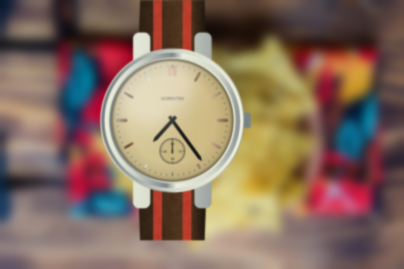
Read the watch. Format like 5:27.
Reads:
7:24
